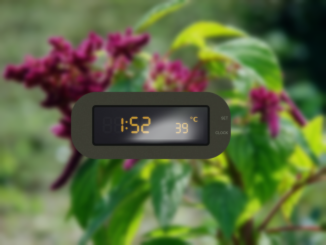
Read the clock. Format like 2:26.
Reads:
1:52
